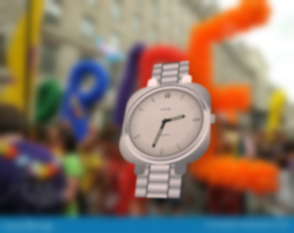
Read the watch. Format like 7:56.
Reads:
2:33
